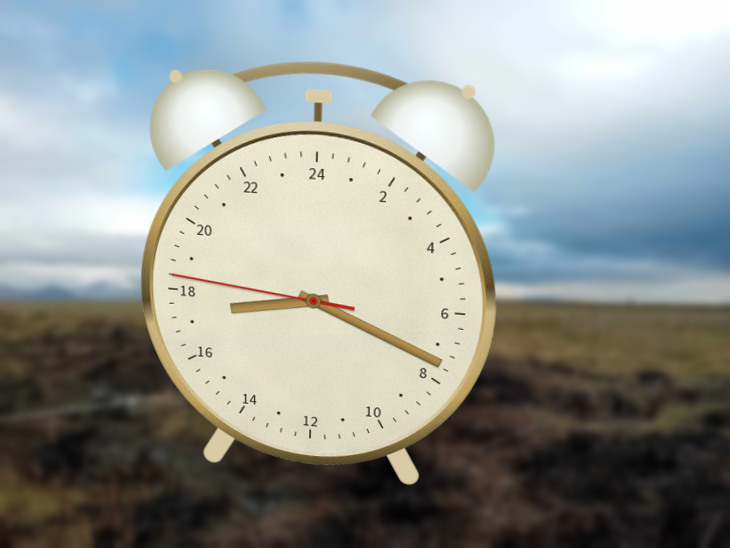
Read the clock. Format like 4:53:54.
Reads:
17:18:46
